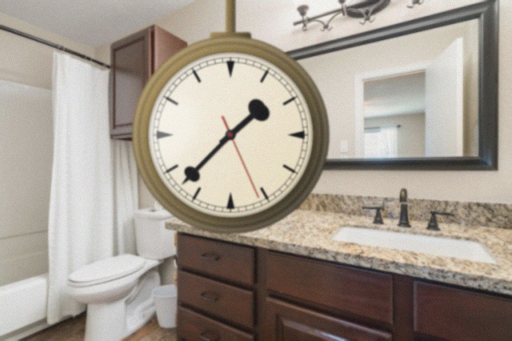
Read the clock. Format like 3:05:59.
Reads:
1:37:26
